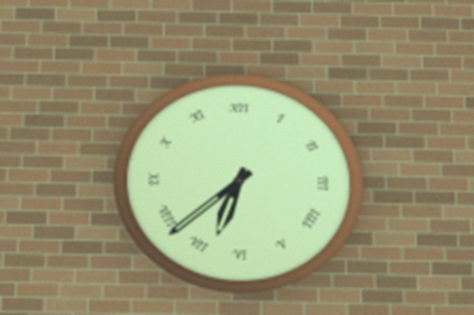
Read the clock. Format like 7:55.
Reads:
6:38
